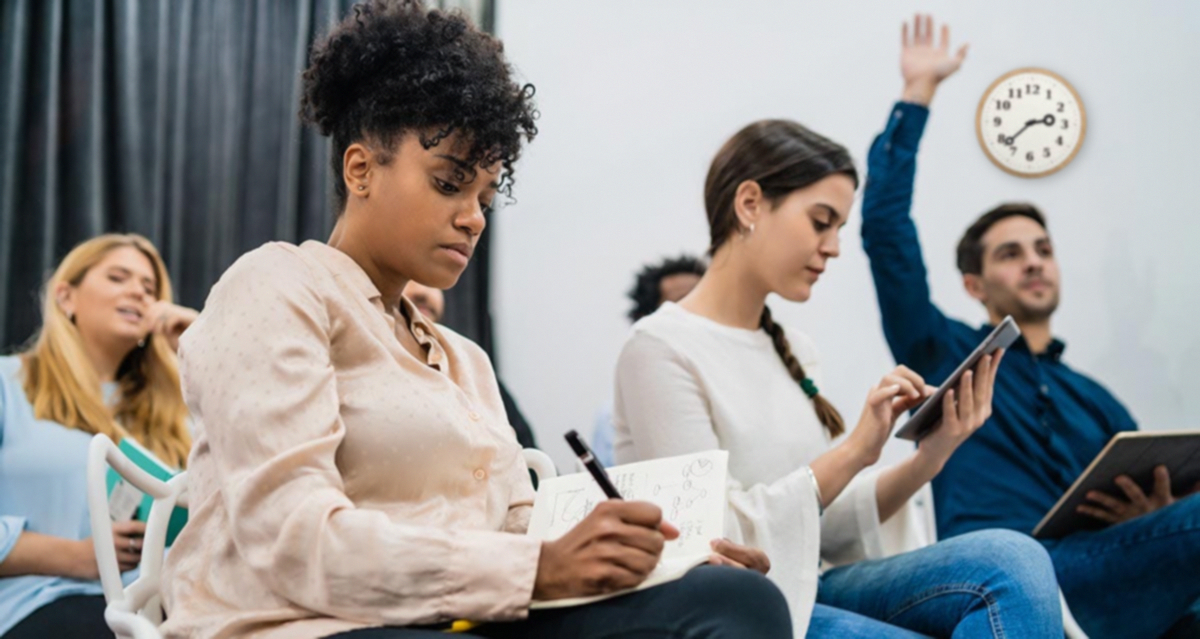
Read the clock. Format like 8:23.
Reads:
2:38
